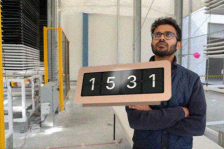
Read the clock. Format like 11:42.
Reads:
15:31
